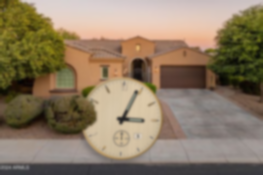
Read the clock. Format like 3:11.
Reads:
3:04
